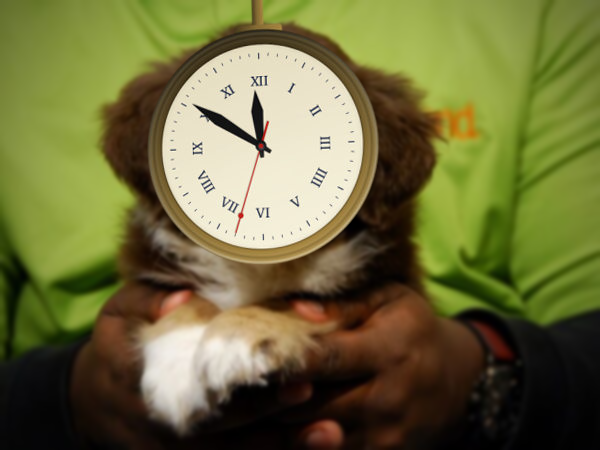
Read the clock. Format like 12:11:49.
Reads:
11:50:33
